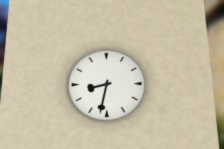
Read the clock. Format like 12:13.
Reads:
8:32
